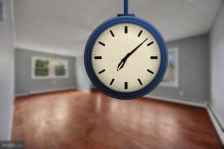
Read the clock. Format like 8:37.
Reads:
7:08
